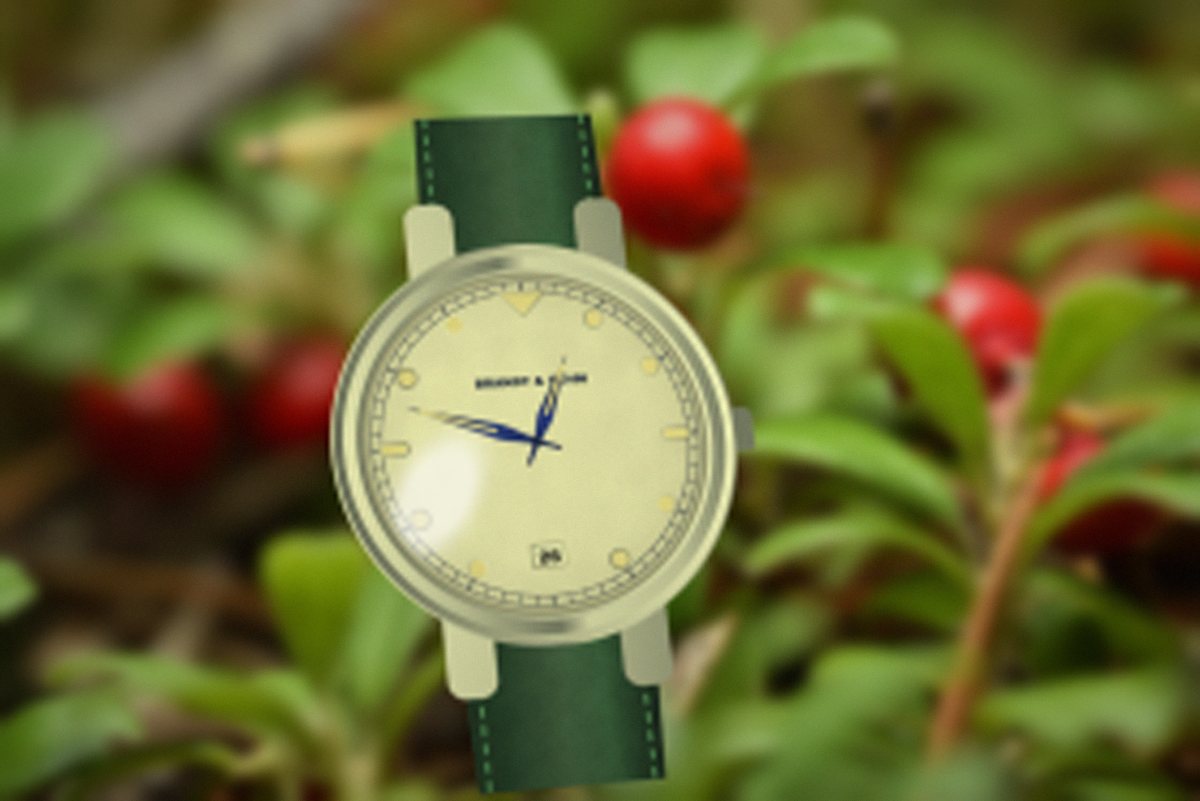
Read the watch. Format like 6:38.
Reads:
12:48
